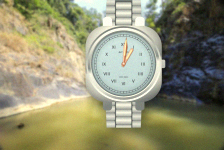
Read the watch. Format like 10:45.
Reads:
1:01
